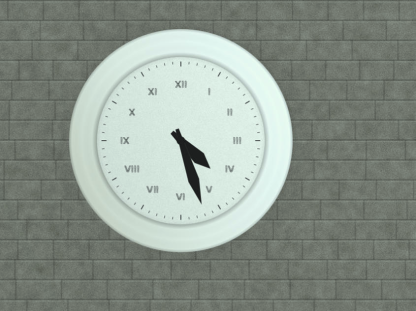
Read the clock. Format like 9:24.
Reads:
4:27
